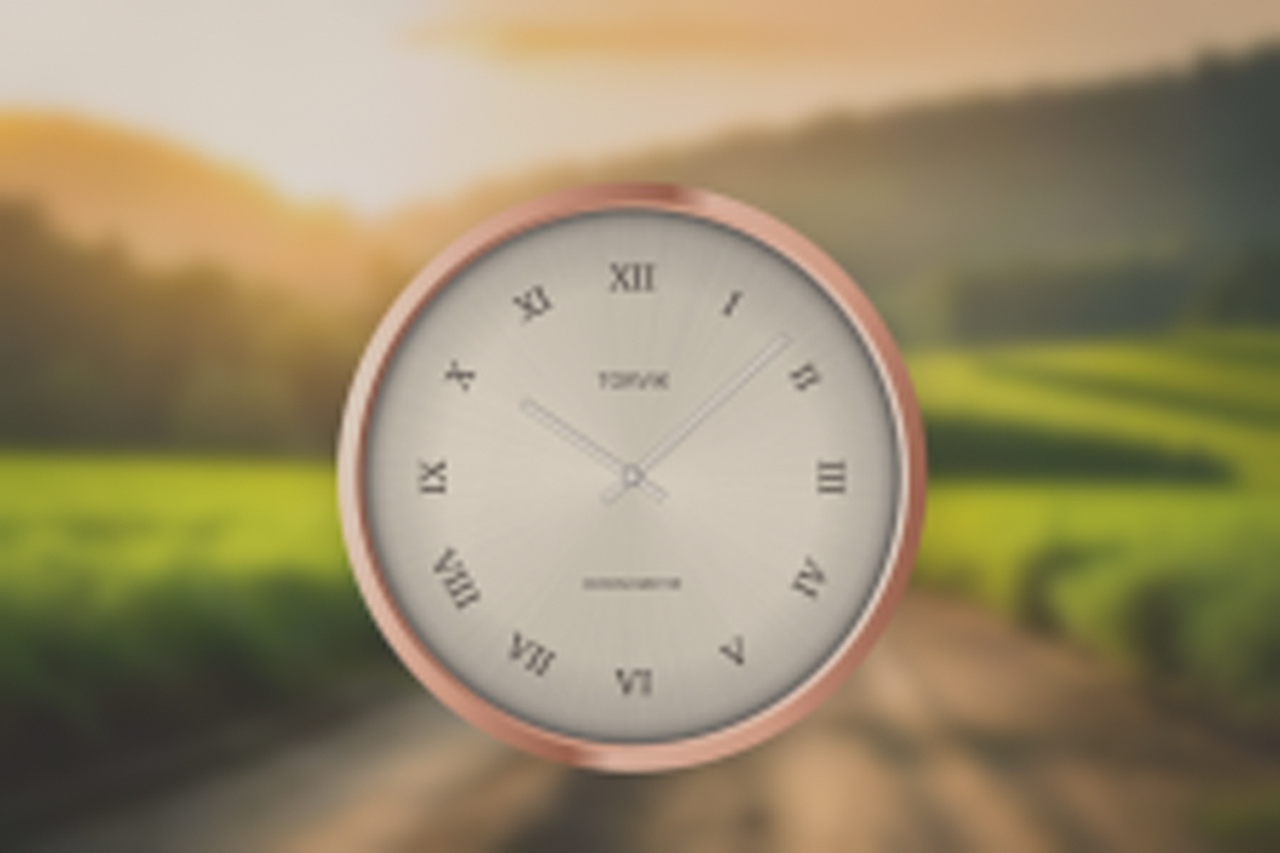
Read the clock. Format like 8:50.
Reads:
10:08
